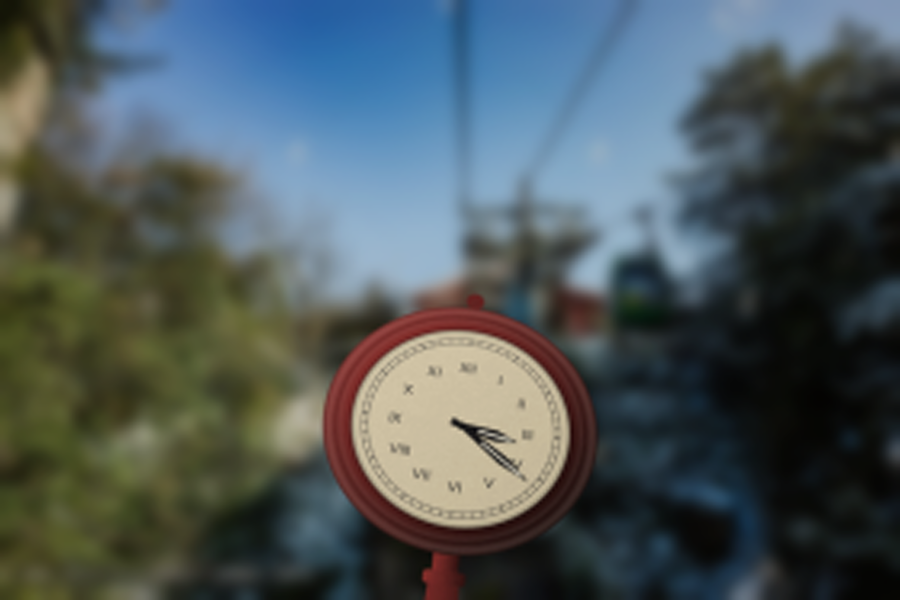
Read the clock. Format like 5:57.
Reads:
3:21
